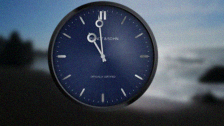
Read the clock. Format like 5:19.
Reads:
10:59
